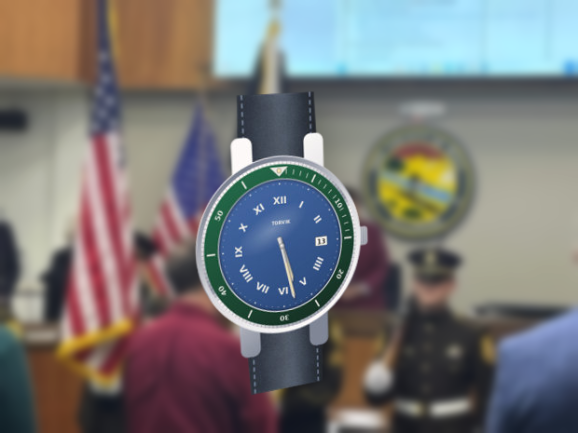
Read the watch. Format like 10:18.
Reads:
5:28
